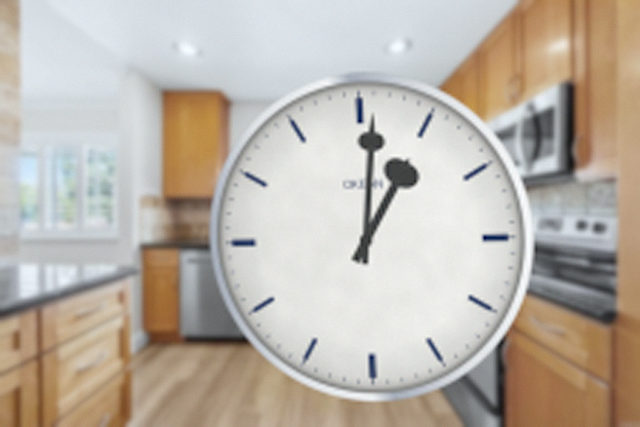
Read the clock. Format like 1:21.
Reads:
1:01
